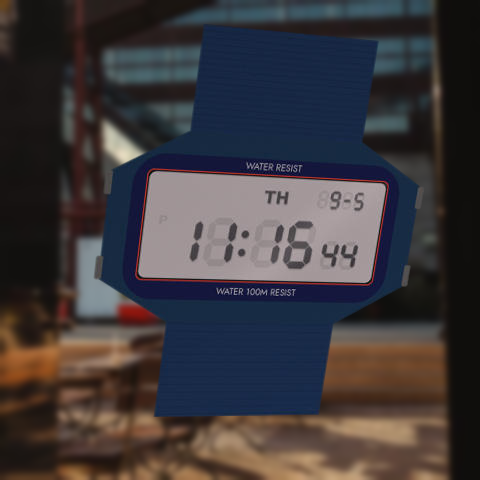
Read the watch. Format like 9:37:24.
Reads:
11:16:44
